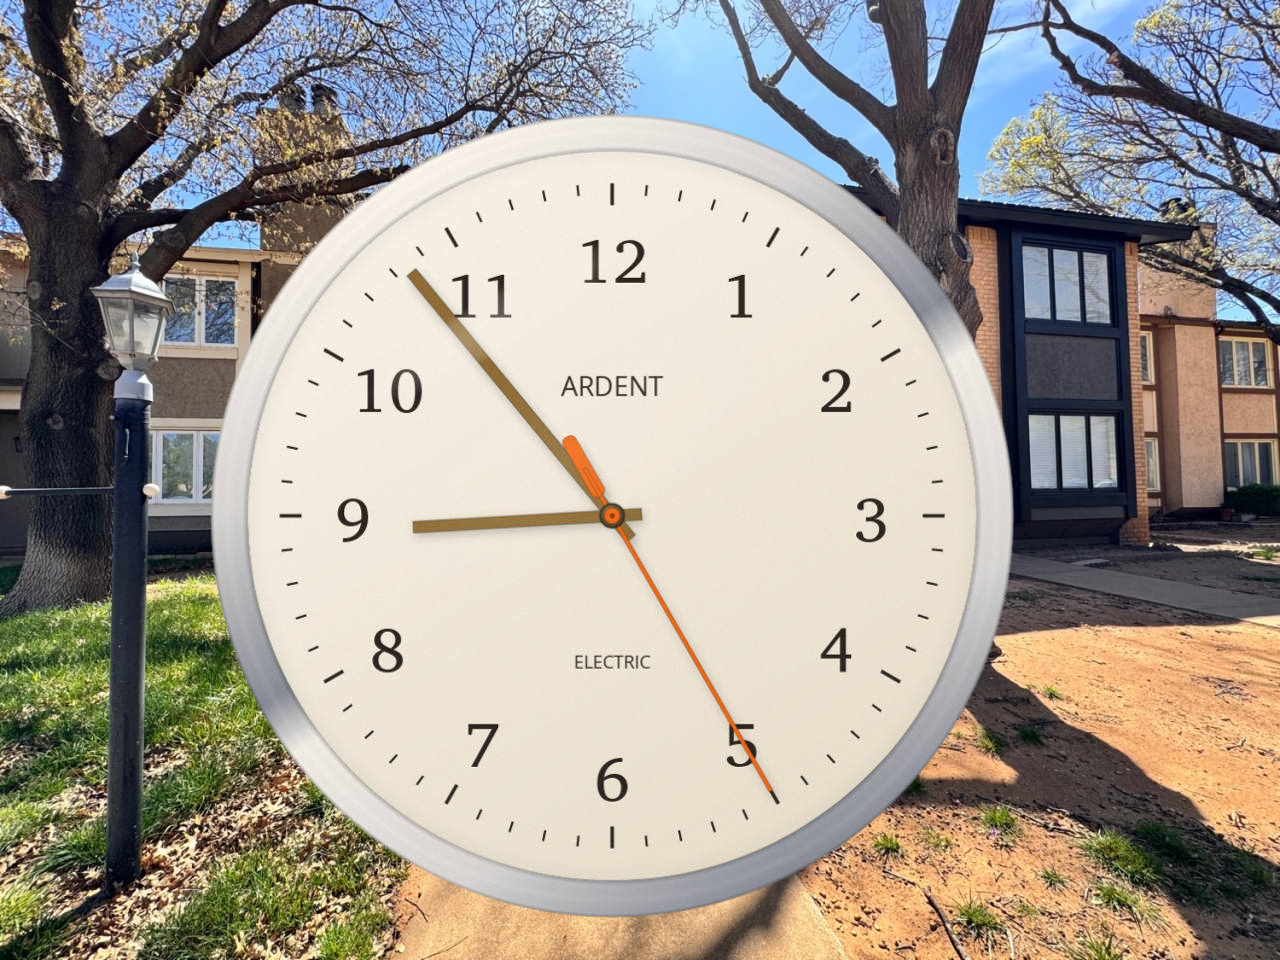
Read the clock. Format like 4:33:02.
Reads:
8:53:25
